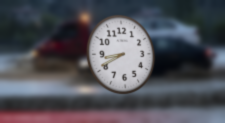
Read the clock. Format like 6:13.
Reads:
8:41
